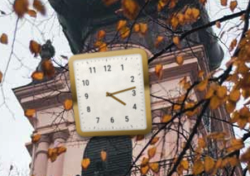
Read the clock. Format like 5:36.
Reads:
4:13
